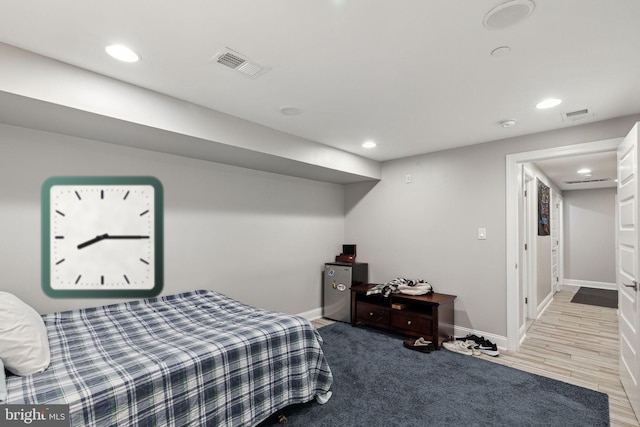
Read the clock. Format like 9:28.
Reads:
8:15
